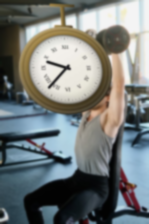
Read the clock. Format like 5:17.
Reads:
9:37
